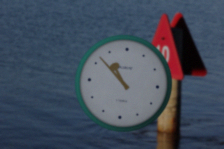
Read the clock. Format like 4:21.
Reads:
10:52
